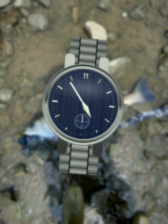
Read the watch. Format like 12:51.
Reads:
4:54
